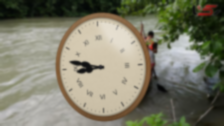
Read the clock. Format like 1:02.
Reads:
8:47
